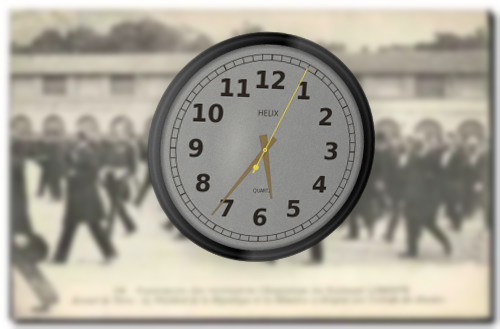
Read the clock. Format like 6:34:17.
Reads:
5:36:04
